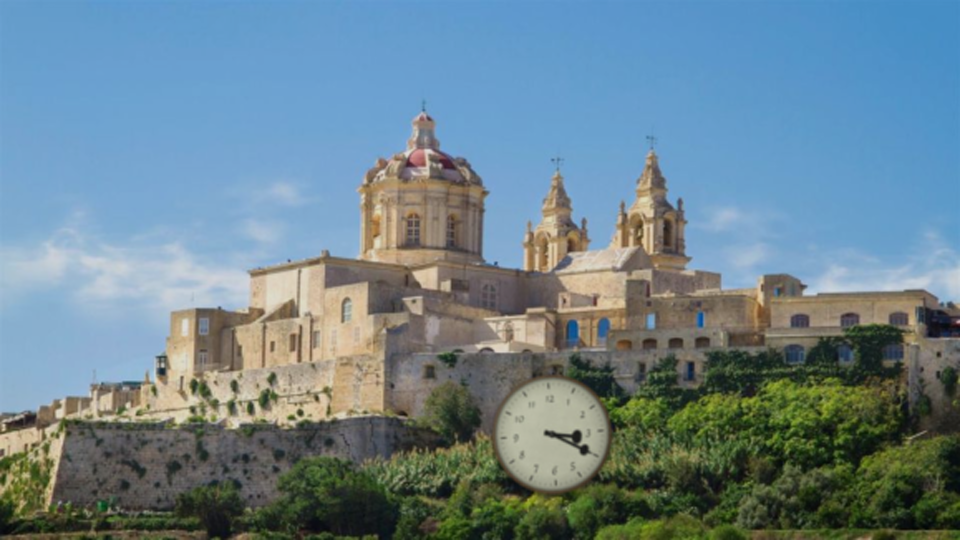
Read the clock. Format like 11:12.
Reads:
3:20
